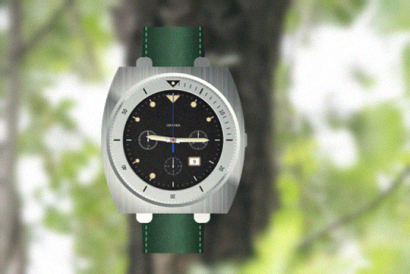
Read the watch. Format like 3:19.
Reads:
9:15
